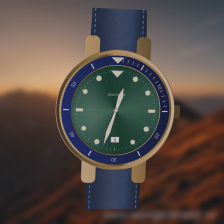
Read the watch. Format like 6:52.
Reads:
12:33
